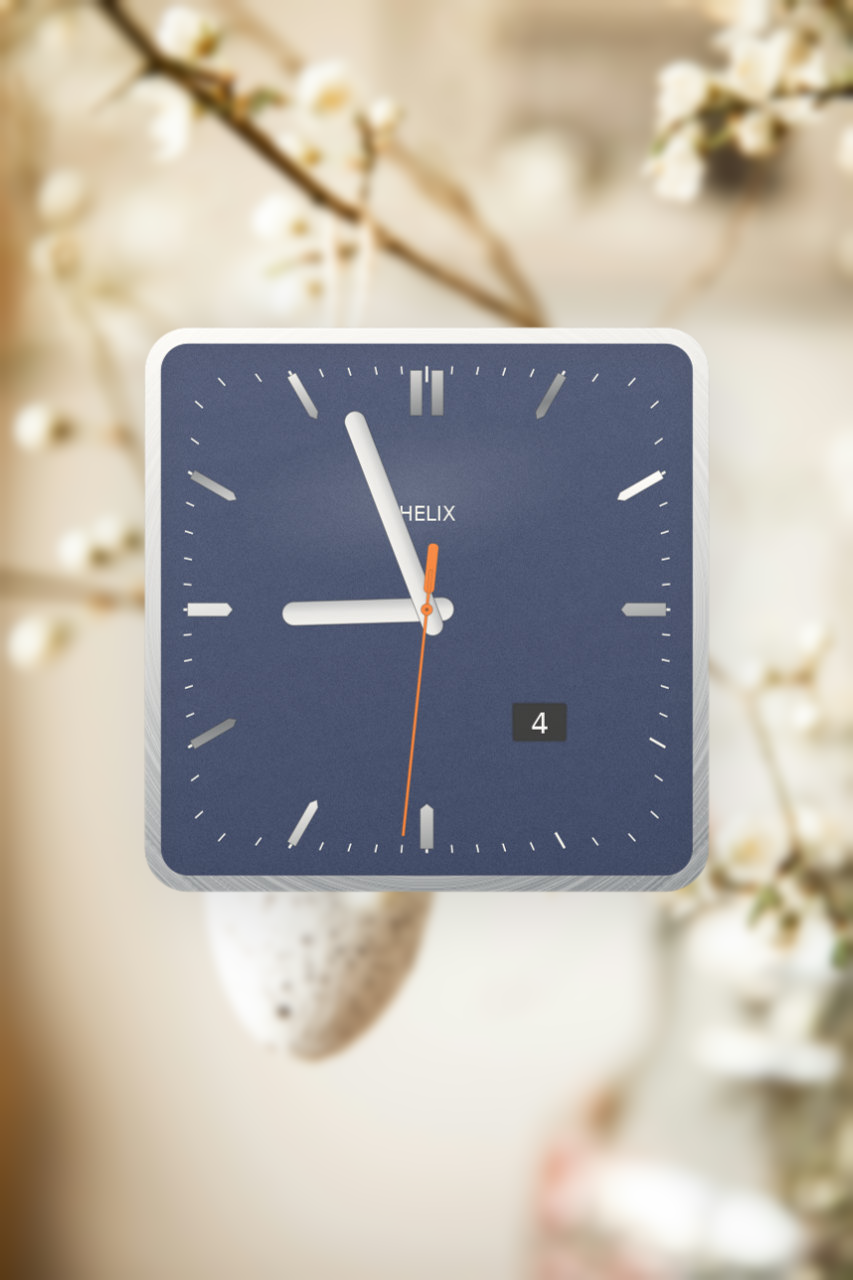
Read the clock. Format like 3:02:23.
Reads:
8:56:31
